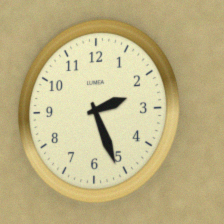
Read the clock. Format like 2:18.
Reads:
2:26
